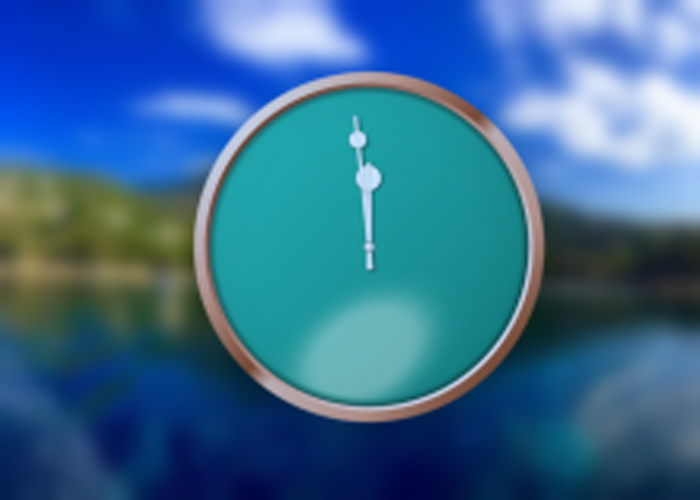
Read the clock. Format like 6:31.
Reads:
11:59
